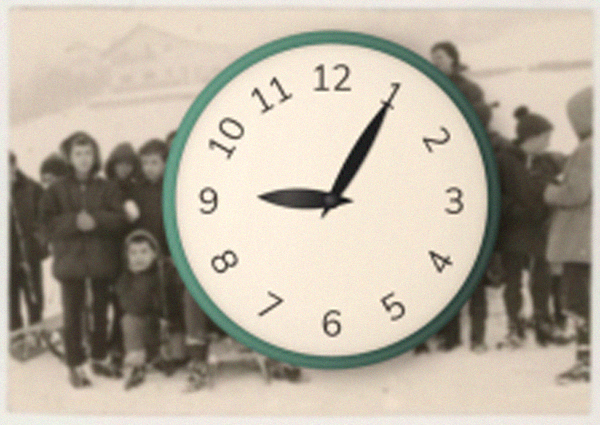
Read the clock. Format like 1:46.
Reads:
9:05
